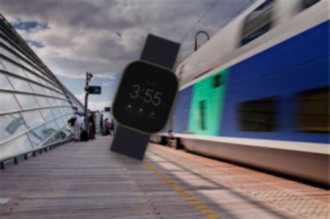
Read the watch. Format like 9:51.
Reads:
3:55
